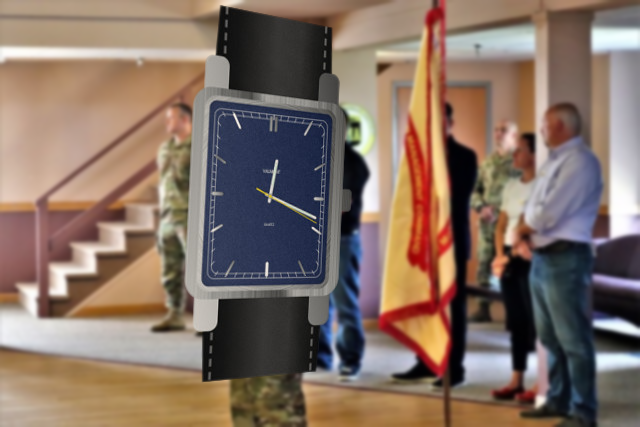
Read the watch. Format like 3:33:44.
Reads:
12:18:19
